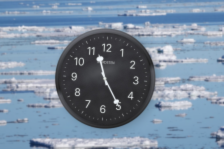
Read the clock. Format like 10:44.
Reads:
11:25
